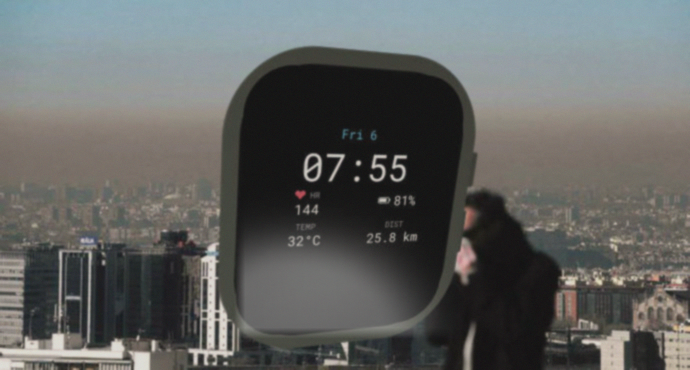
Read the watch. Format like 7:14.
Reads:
7:55
